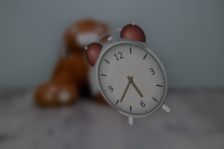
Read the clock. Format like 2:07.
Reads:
5:39
